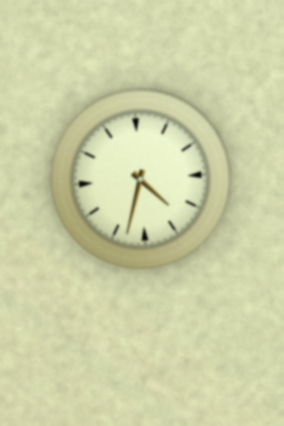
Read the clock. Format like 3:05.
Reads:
4:33
